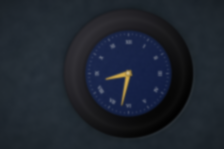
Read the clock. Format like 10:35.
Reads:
8:32
